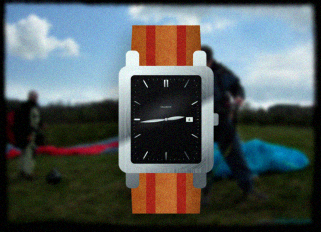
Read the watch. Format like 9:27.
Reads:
2:44
